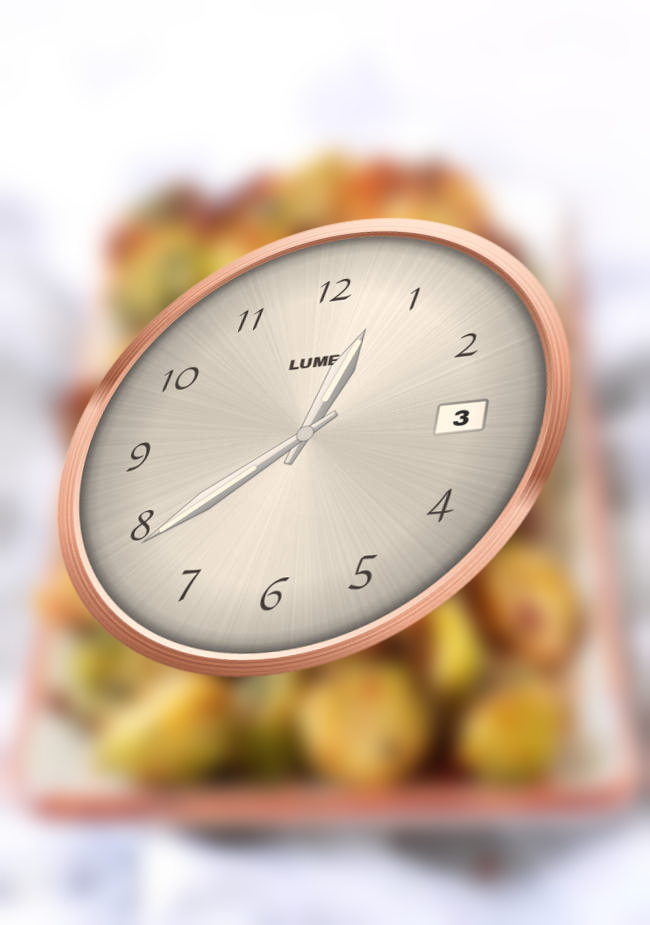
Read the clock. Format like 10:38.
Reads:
12:39
